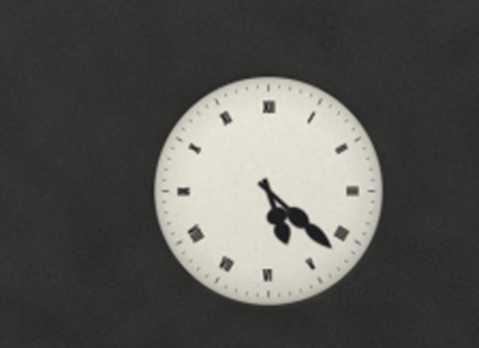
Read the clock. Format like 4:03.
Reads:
5:22
